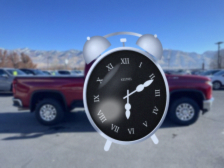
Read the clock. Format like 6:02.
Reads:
6:11
